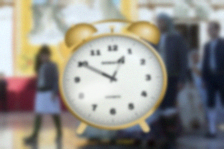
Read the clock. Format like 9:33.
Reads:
12:50
